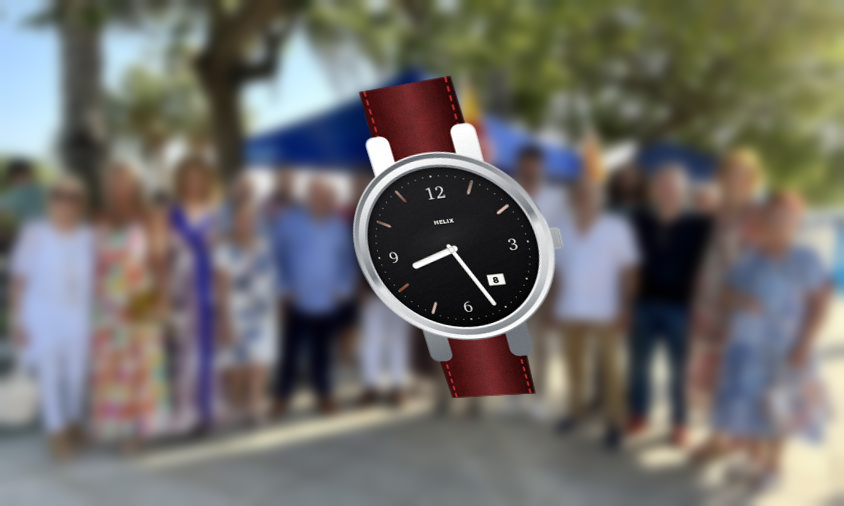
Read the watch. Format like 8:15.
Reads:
8:26
